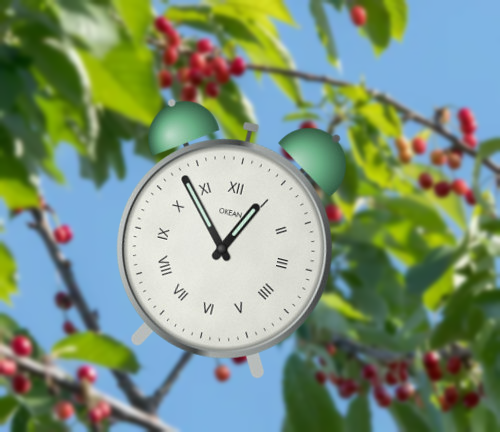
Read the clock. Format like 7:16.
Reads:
12:53
